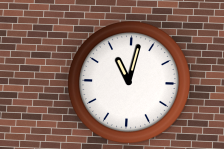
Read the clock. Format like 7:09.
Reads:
11:02
